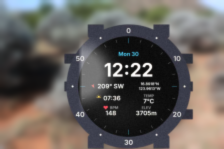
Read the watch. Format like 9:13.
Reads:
12:22
